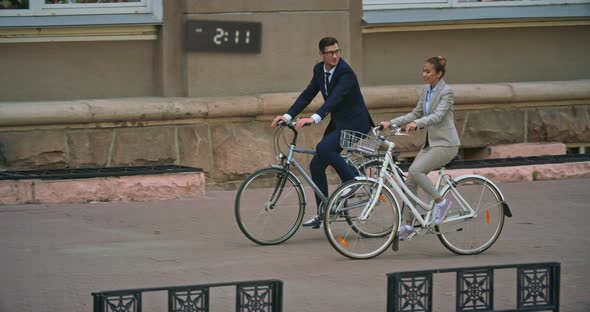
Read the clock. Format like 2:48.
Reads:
2:11
